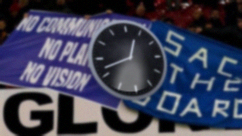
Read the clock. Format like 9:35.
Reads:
12:42
